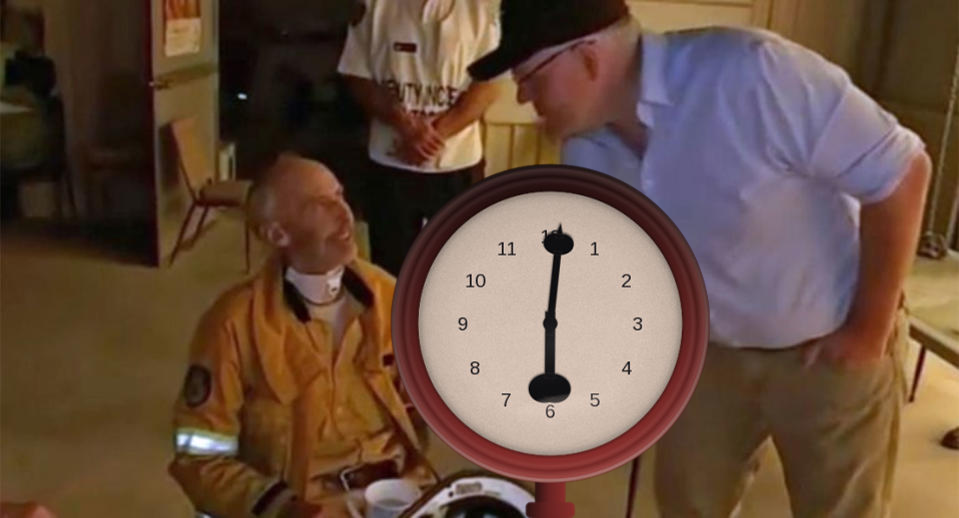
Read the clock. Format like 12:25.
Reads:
6:01
